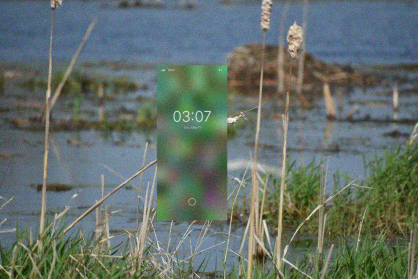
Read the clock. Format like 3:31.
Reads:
3:07
